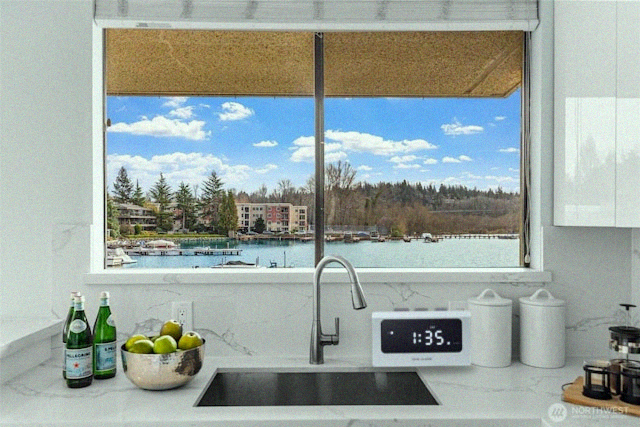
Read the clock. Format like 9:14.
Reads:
1:35
